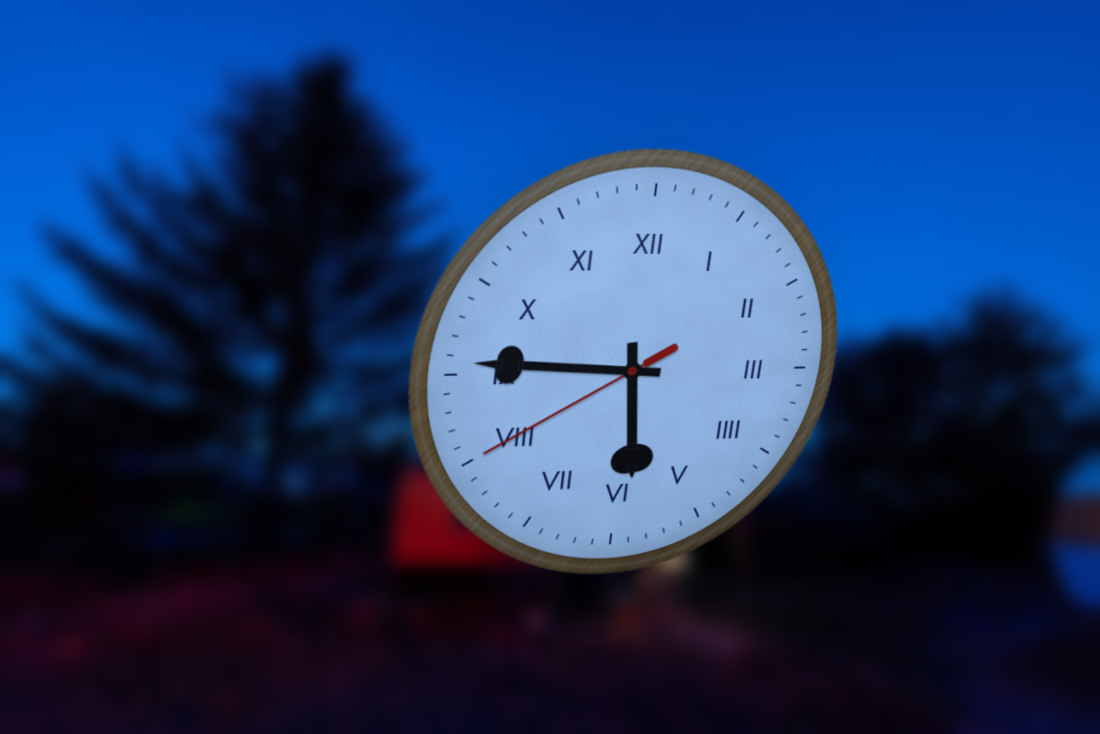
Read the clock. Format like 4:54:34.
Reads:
5:45:40
